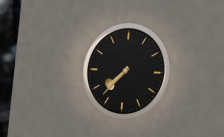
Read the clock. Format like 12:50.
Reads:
7:37
